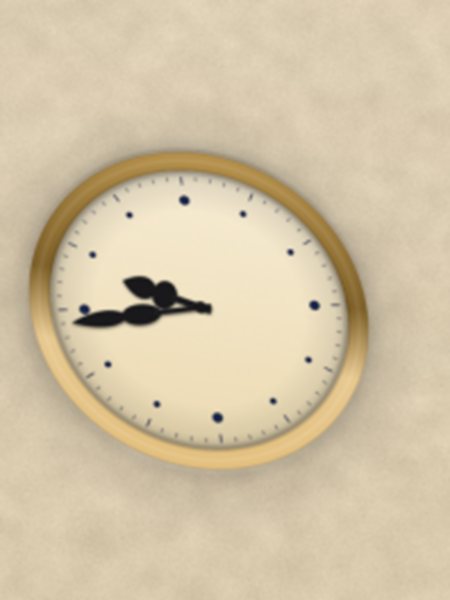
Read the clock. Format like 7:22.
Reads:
9:44
